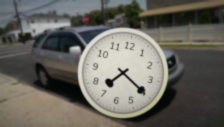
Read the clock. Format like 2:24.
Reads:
7:20
